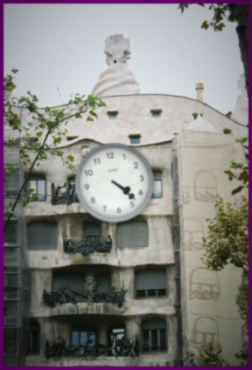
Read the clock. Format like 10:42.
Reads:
4:23
